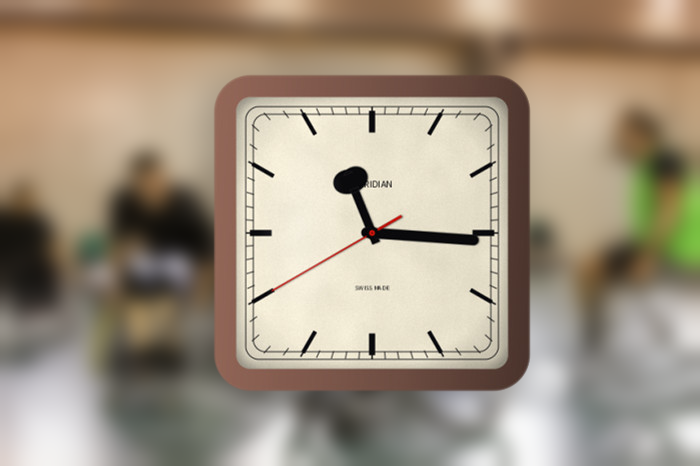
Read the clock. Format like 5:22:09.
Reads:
11:15:40
